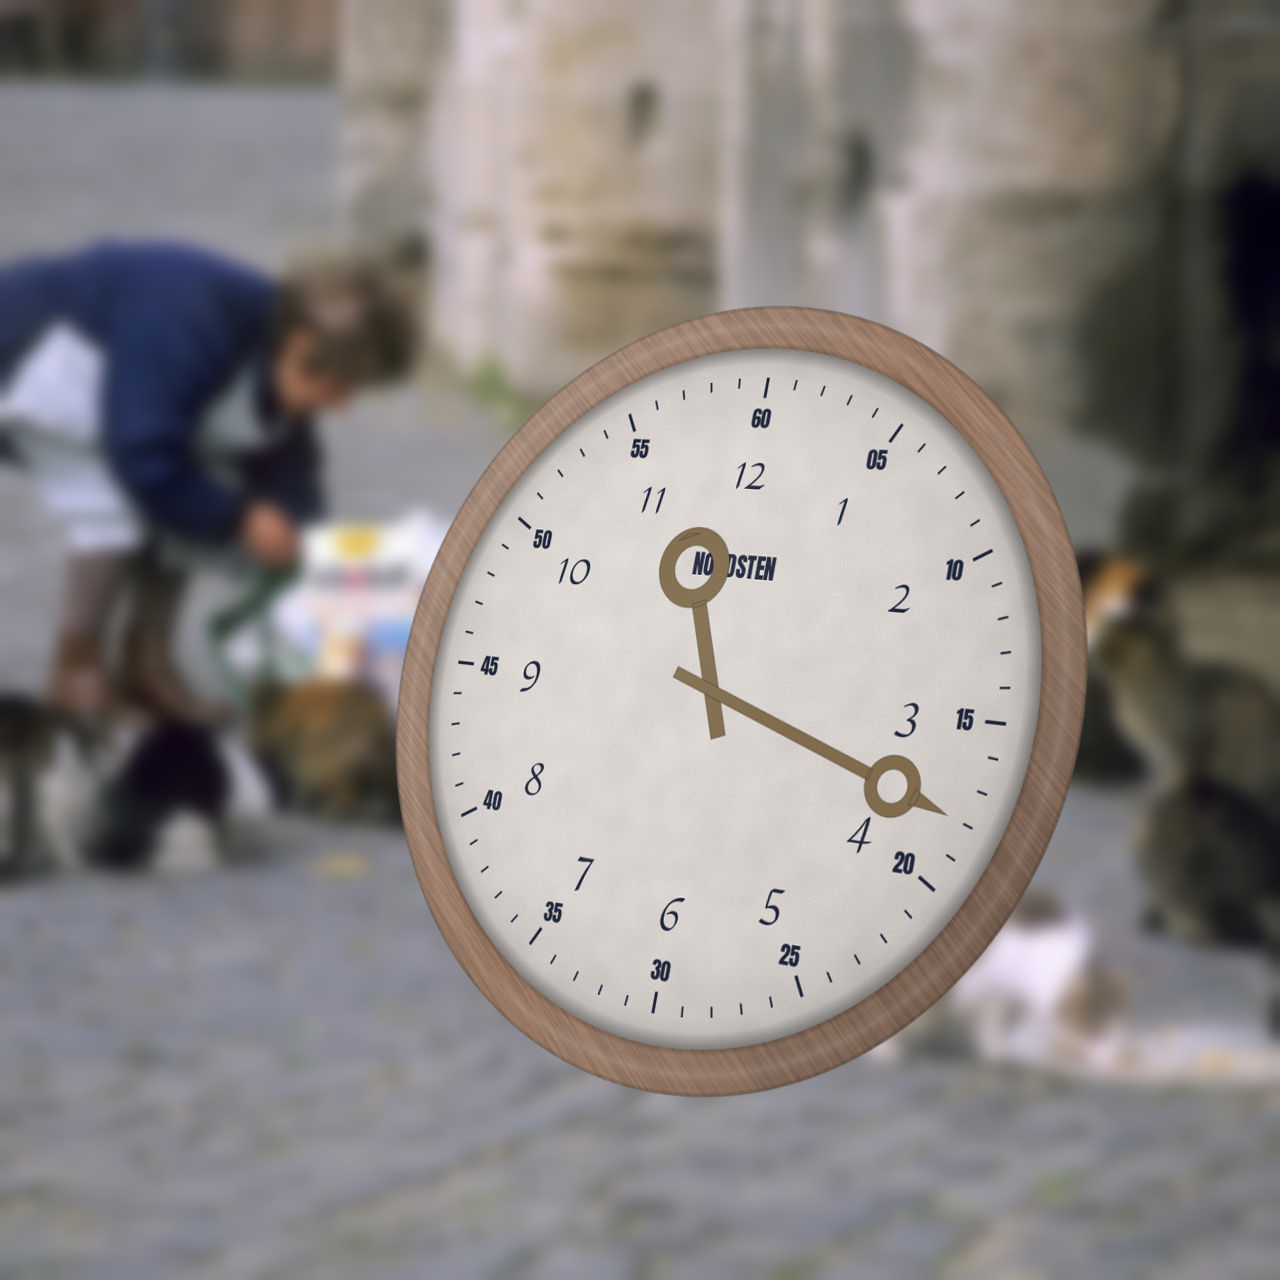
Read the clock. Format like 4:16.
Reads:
11:18
